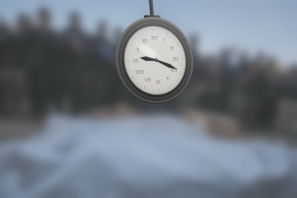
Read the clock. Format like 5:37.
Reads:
9:19
